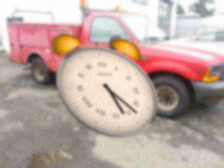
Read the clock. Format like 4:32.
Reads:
5:23
